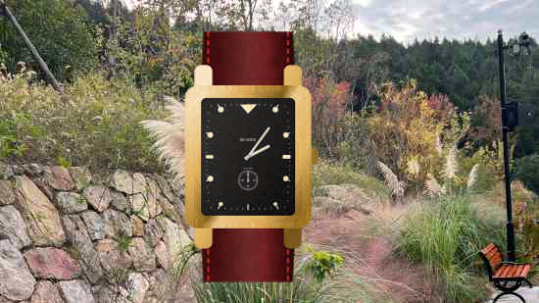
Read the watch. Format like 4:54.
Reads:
2:06
